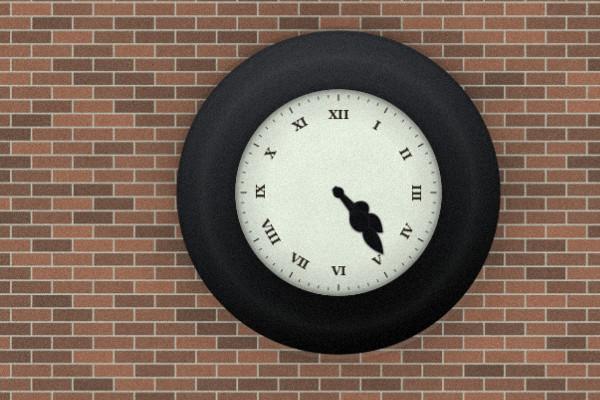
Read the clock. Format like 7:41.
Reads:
4:24
